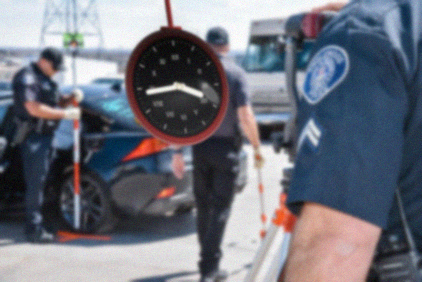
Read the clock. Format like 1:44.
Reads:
3:44
